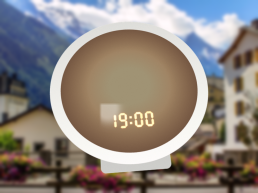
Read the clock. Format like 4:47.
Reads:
19:00
